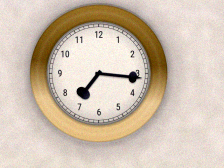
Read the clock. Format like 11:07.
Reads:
7:16
